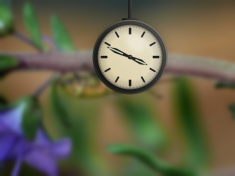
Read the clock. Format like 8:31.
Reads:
3:49
